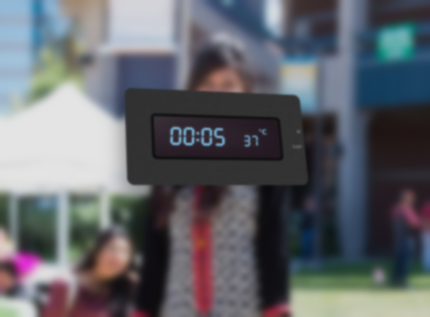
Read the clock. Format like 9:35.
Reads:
0:05
